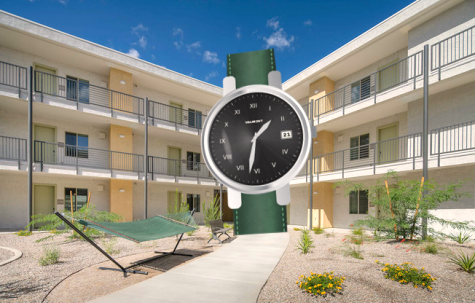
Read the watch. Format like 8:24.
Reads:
1:32
